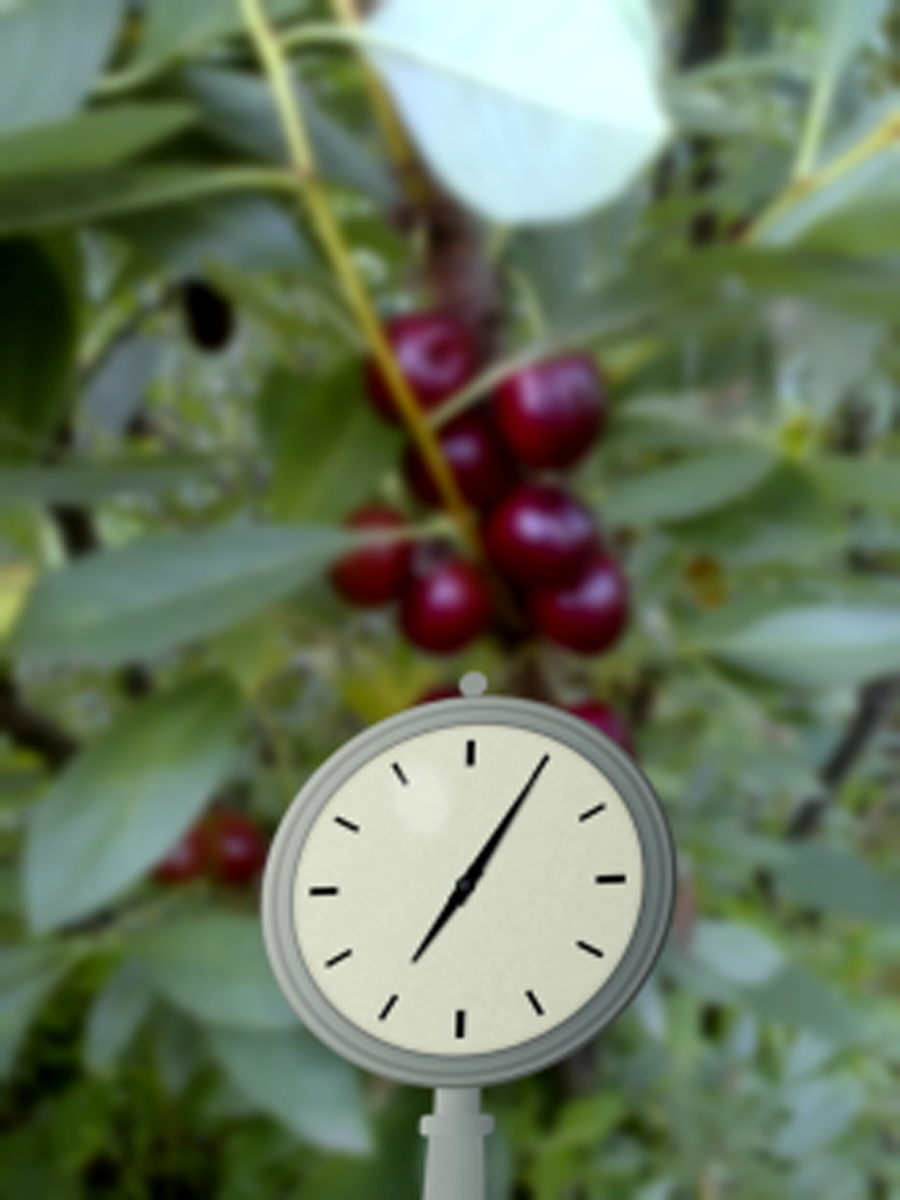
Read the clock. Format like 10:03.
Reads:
7:05
